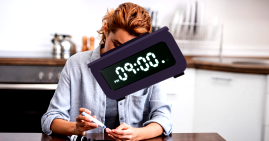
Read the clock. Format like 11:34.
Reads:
9:00
